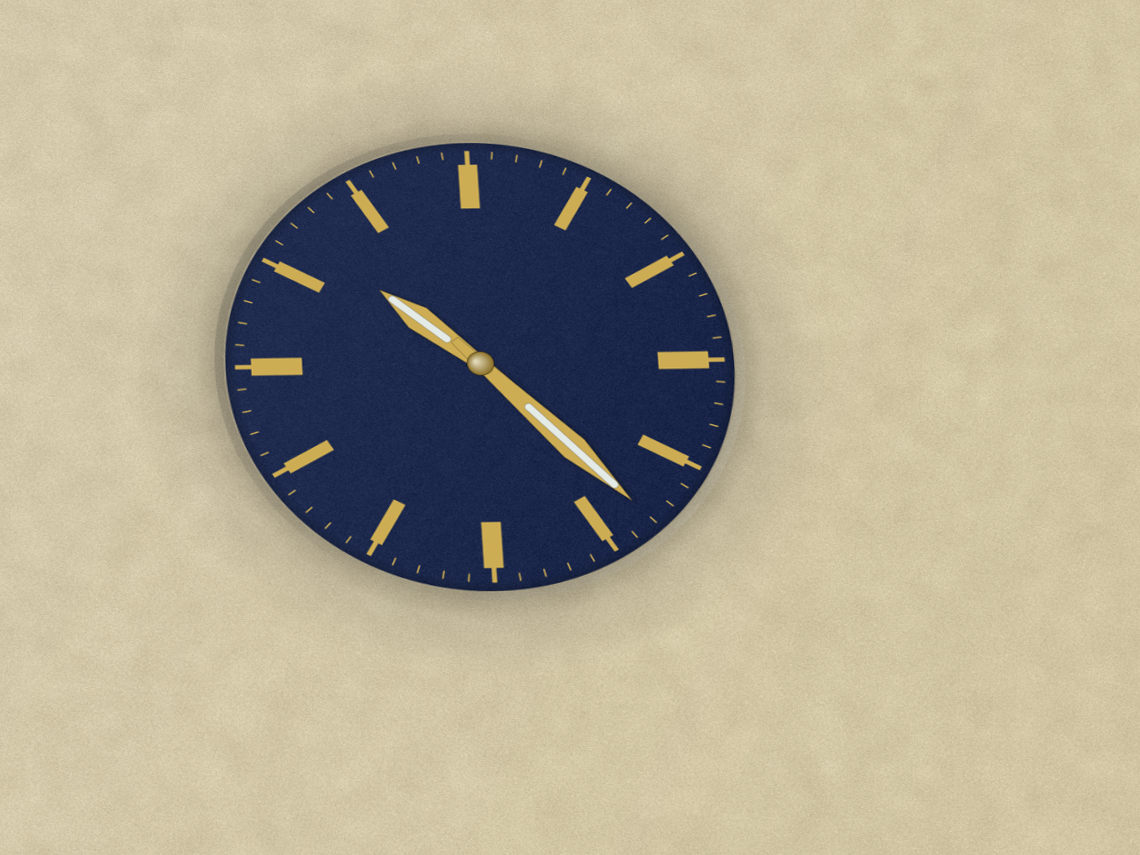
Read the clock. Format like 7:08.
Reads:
10:23
